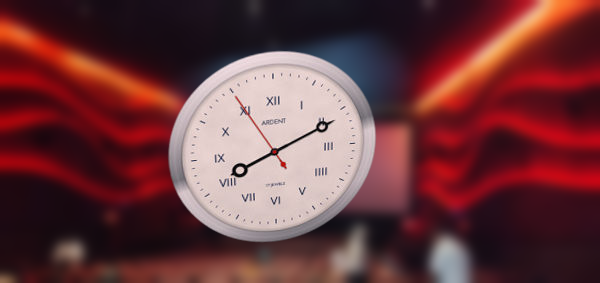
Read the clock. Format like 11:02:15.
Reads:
8:10:55
